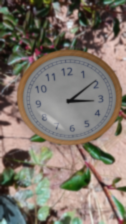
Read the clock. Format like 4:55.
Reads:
3:09
